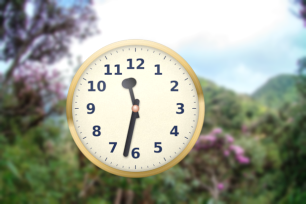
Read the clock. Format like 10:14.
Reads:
11:32
